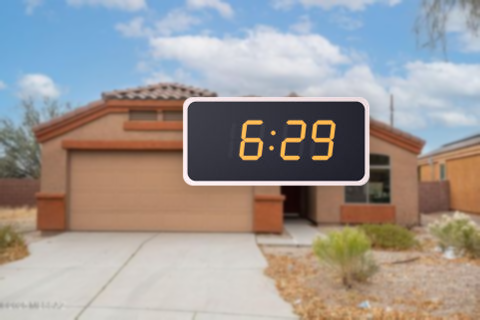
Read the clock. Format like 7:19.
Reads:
6:29
